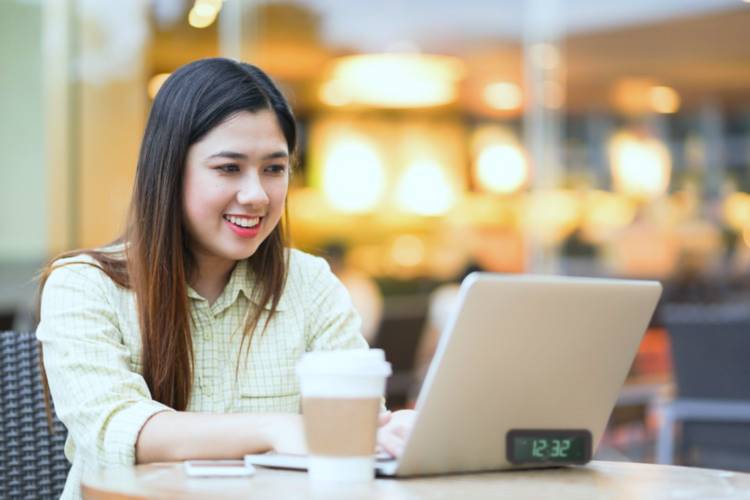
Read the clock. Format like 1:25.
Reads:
12:32
